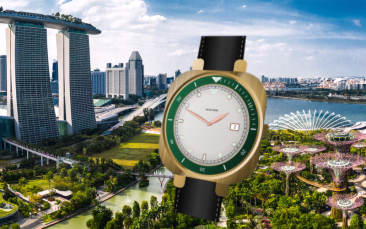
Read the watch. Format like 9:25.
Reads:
1:49
